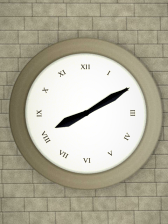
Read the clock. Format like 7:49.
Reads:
8:10
